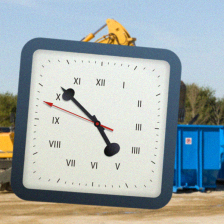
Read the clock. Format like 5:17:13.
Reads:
4:51:48
